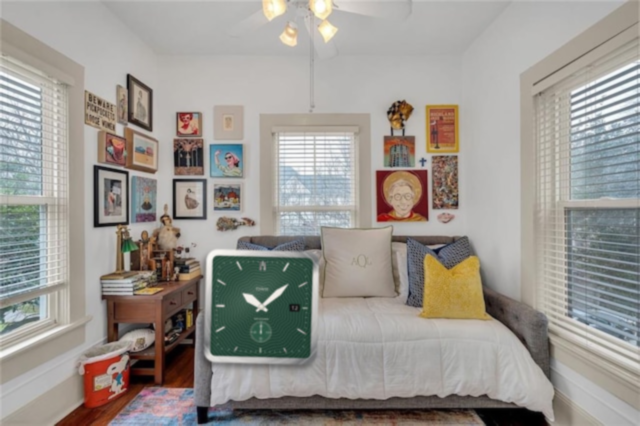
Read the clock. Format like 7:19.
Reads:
10:08
